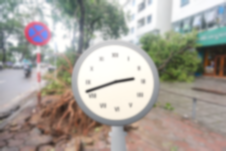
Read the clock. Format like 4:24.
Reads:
2:42
